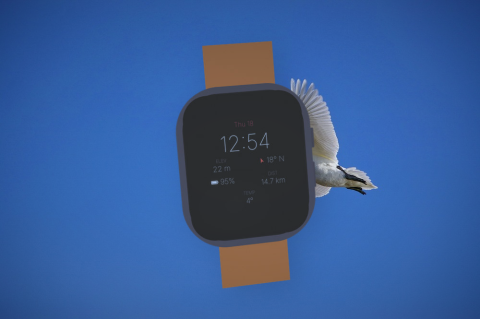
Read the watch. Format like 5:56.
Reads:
12:54
